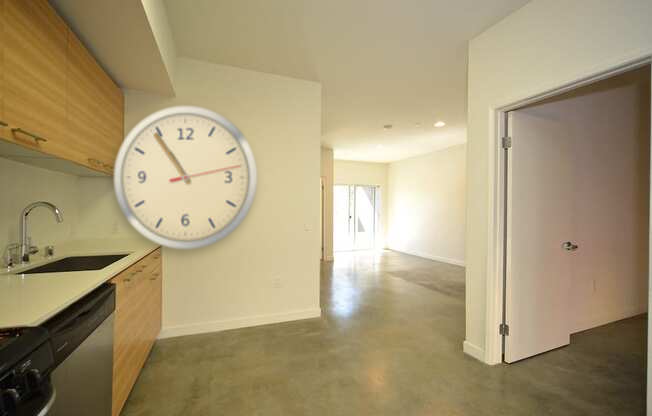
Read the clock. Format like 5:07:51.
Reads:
10:54:13
